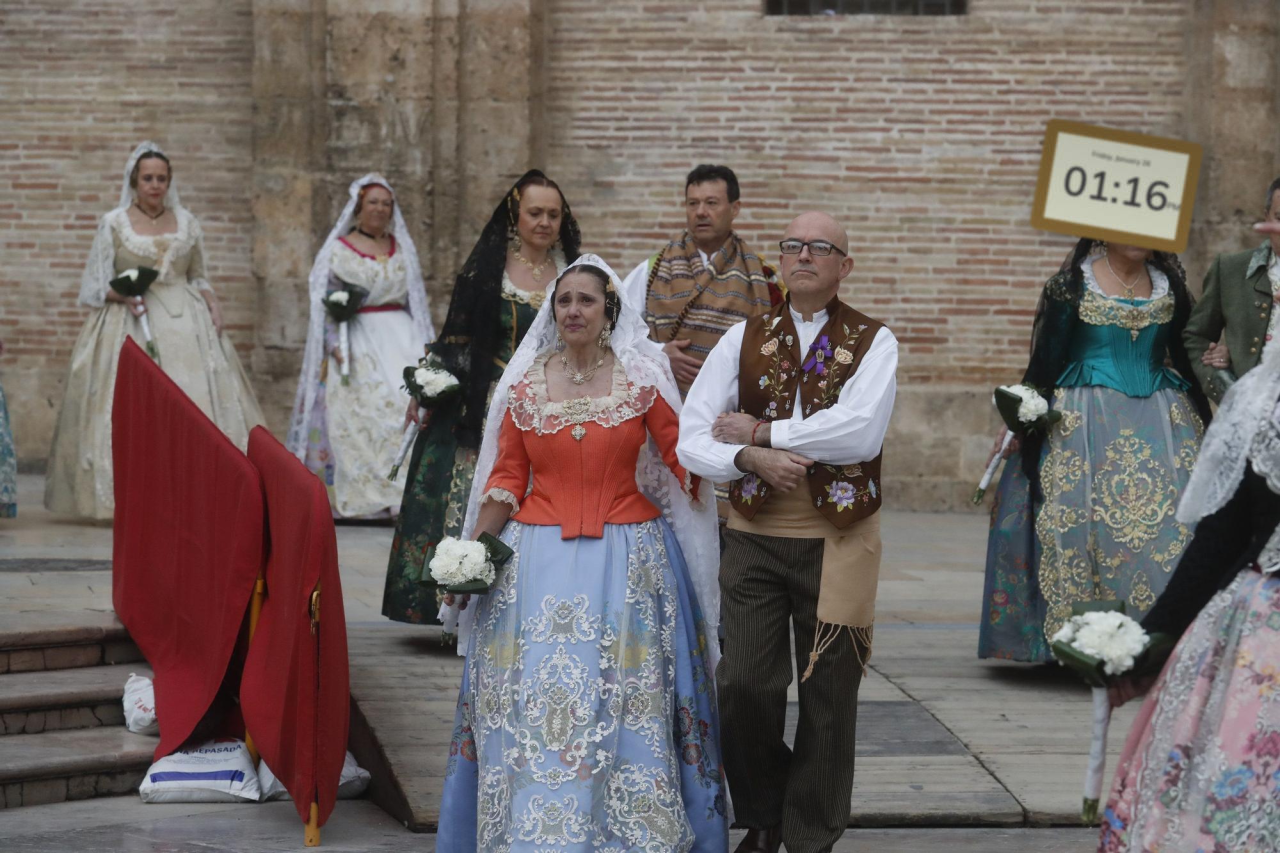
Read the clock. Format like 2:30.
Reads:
1:16
